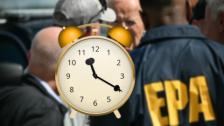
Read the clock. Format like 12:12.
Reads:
11:20
